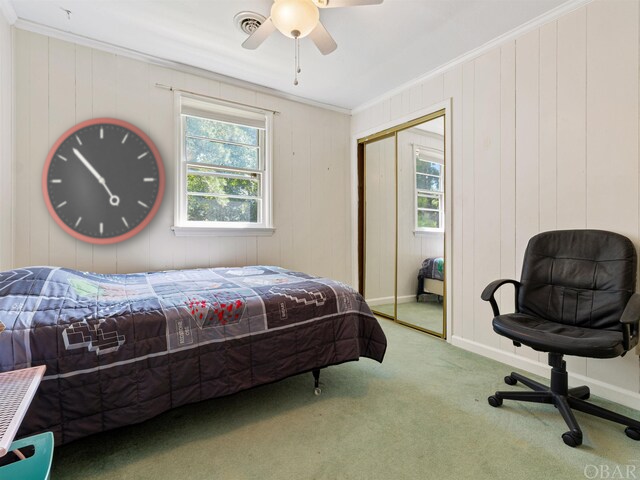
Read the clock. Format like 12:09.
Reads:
4:53
